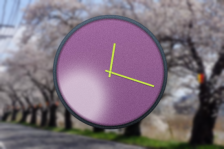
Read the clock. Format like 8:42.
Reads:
12:18
